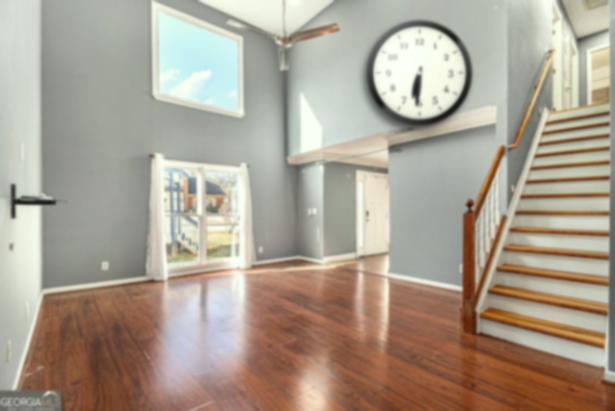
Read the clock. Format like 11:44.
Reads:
6:31
